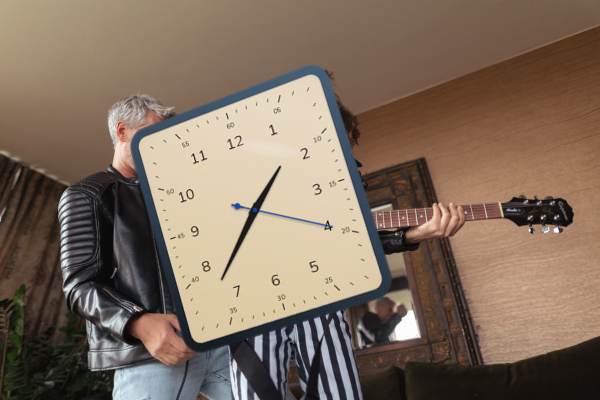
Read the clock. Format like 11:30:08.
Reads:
1:37:20
